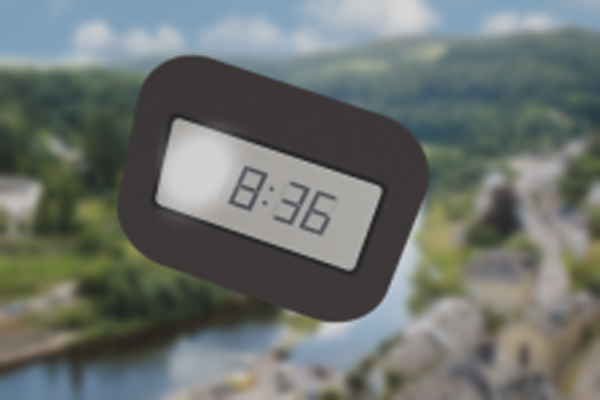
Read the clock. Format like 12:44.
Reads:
8:36
